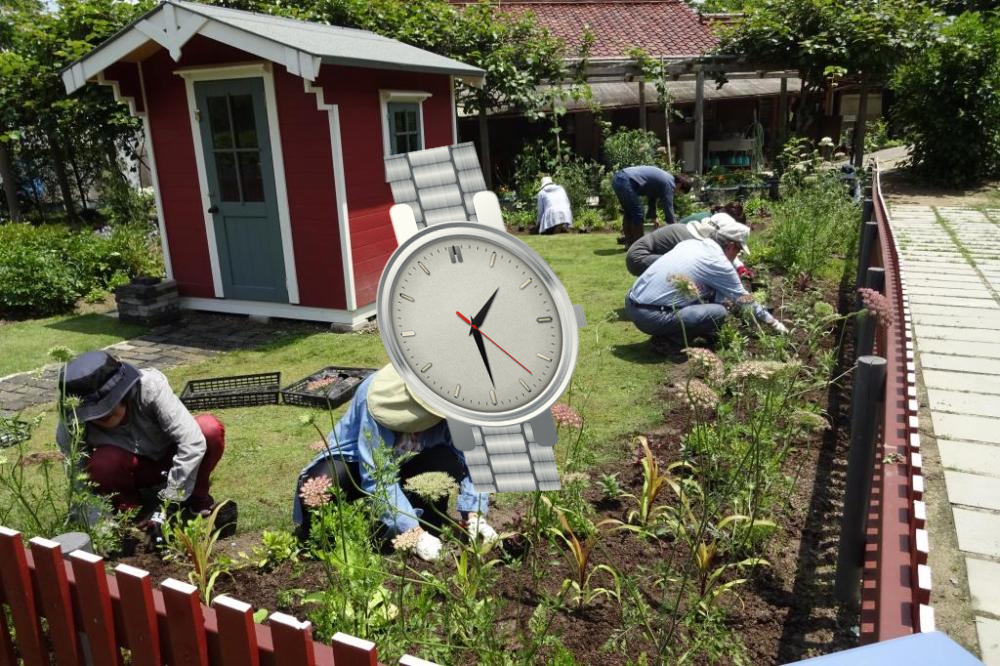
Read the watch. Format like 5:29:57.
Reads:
1:29:23
